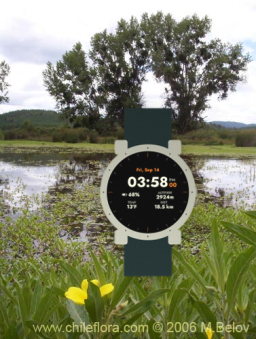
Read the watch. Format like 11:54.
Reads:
3:58
